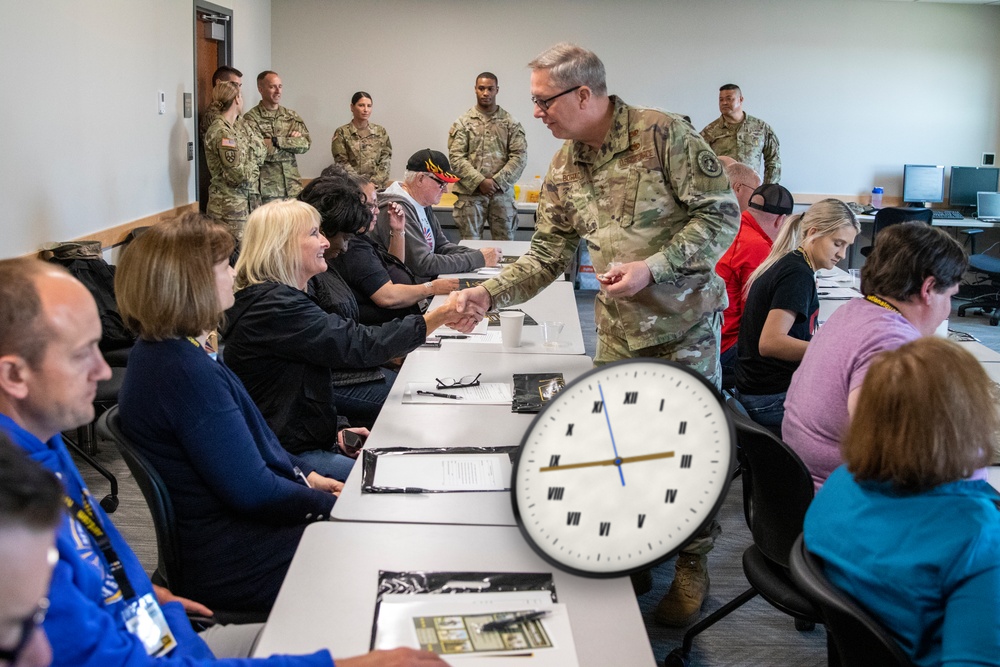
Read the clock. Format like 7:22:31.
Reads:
2:43:56
